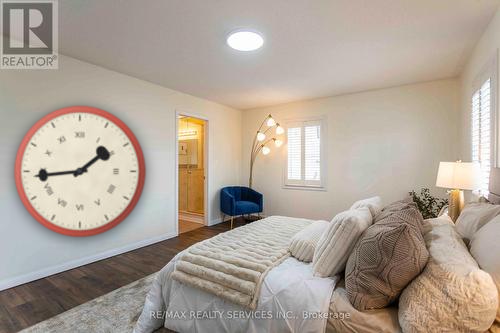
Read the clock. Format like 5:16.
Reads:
1:44
